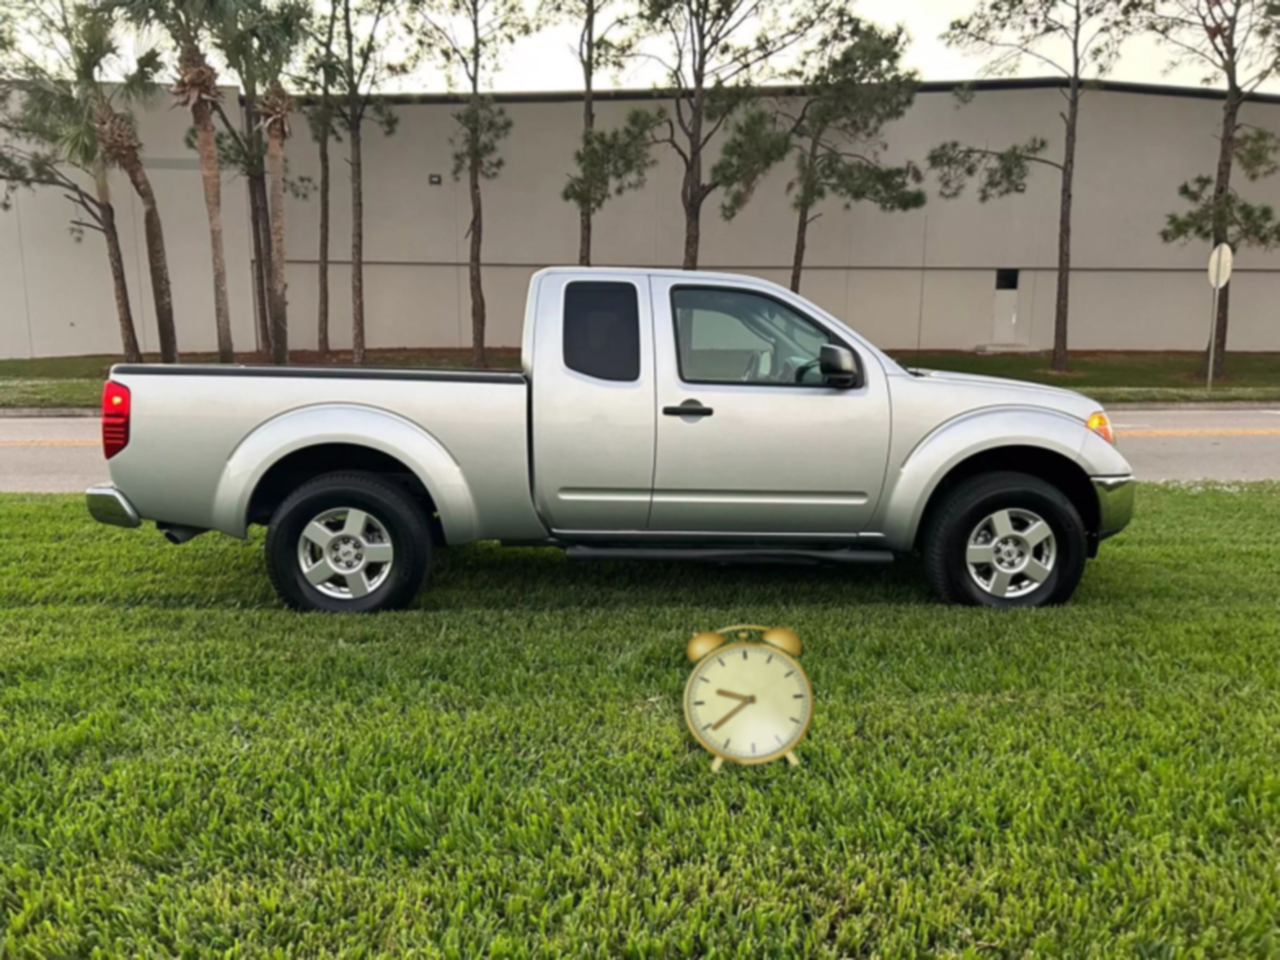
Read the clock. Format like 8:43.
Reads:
9:39
